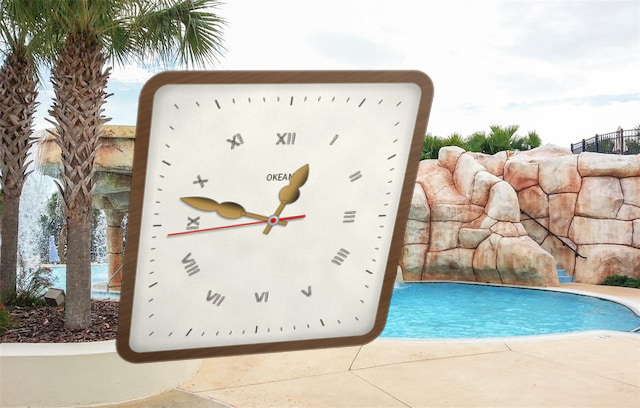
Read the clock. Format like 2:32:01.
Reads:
12:47:44
